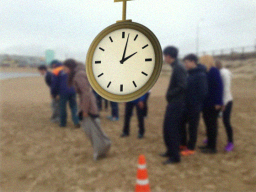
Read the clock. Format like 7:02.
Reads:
2:02
